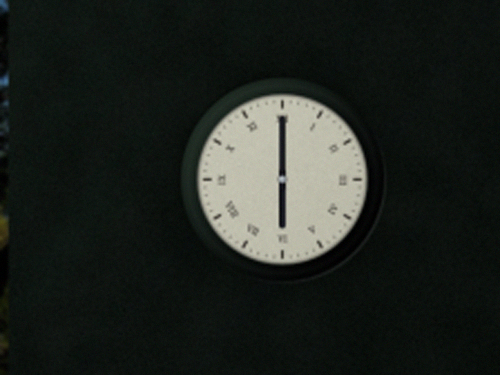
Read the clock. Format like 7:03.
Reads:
6:00
